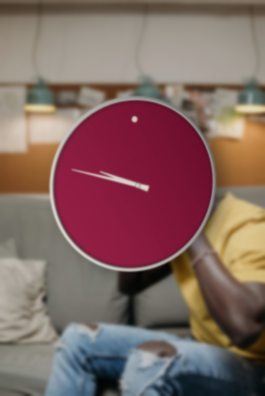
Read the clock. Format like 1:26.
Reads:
9:48
